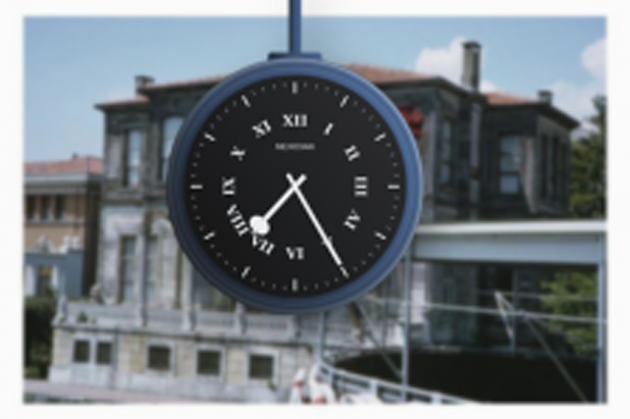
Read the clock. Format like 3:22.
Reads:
7:25
